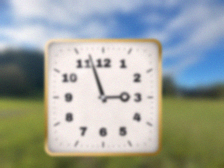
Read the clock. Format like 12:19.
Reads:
2:57
